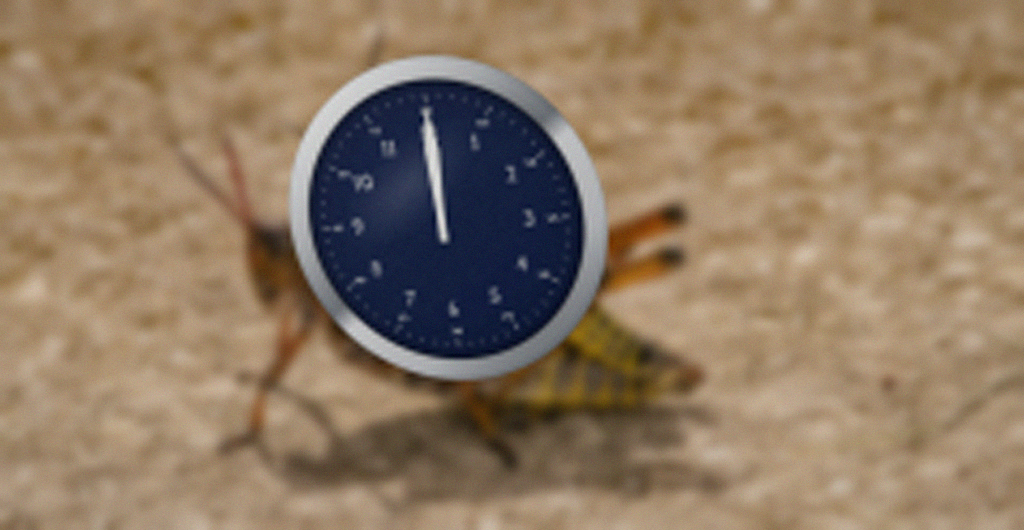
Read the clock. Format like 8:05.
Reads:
12:00
